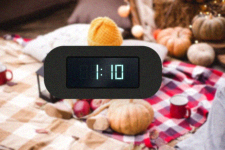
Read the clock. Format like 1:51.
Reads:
1:10
